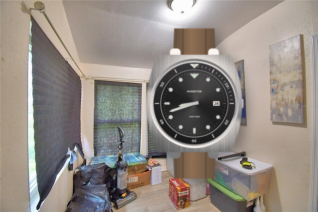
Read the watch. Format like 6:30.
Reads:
8:42
